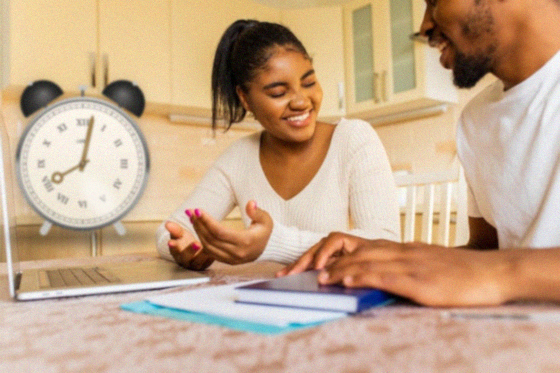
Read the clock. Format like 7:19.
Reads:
8:02
